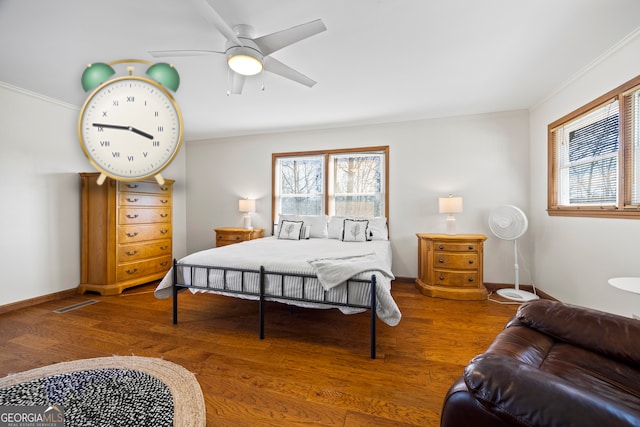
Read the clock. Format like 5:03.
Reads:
3:46
